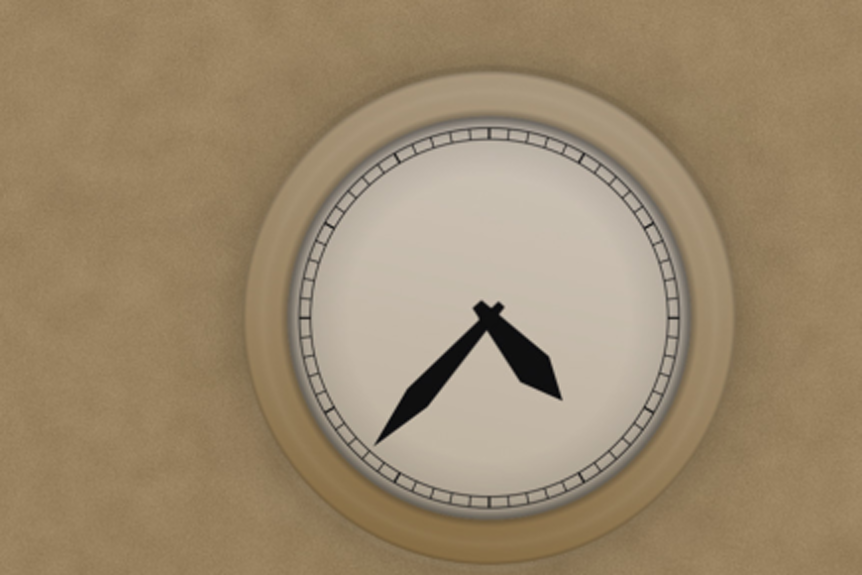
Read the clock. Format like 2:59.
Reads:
4:37
